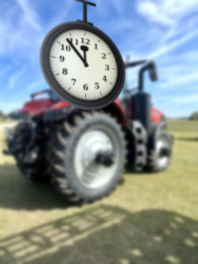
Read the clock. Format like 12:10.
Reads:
11:53
